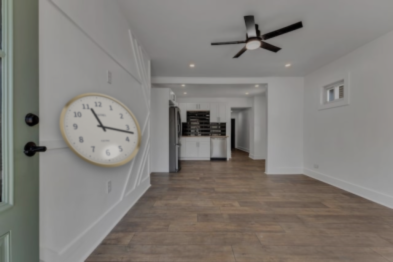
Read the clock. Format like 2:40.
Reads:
11:17
